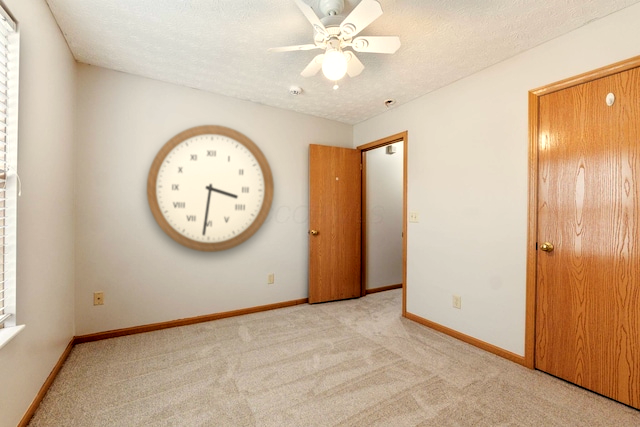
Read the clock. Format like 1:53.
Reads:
3:31
